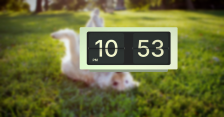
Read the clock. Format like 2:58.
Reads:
10:53
